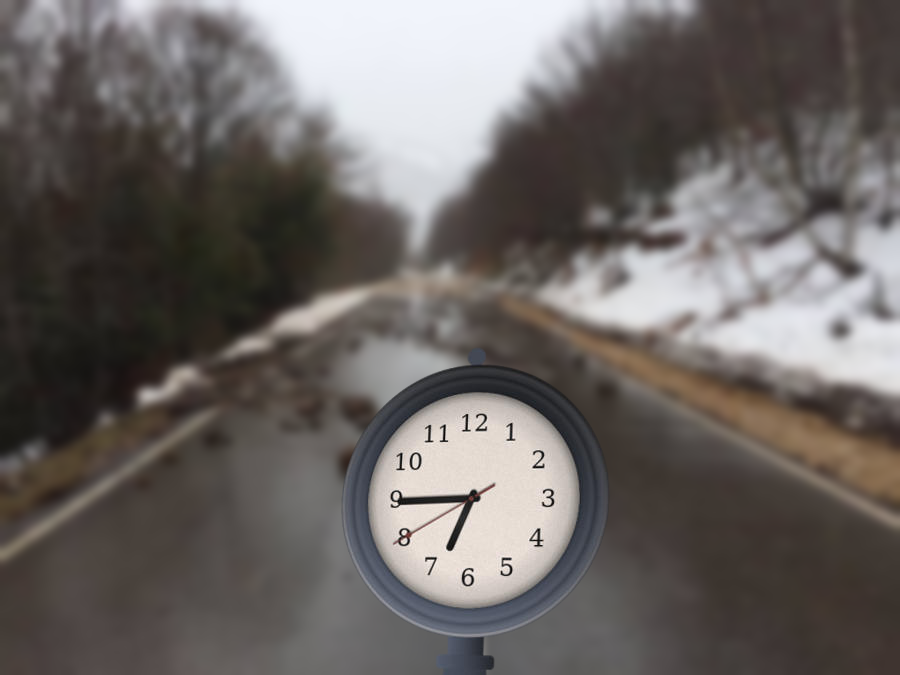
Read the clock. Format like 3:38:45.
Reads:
6:44:40
